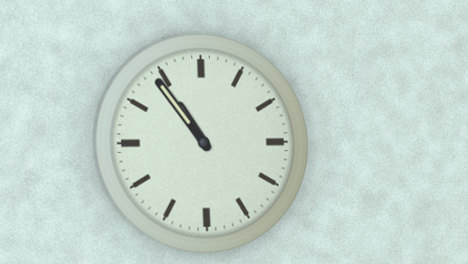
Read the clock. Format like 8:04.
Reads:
10:54
